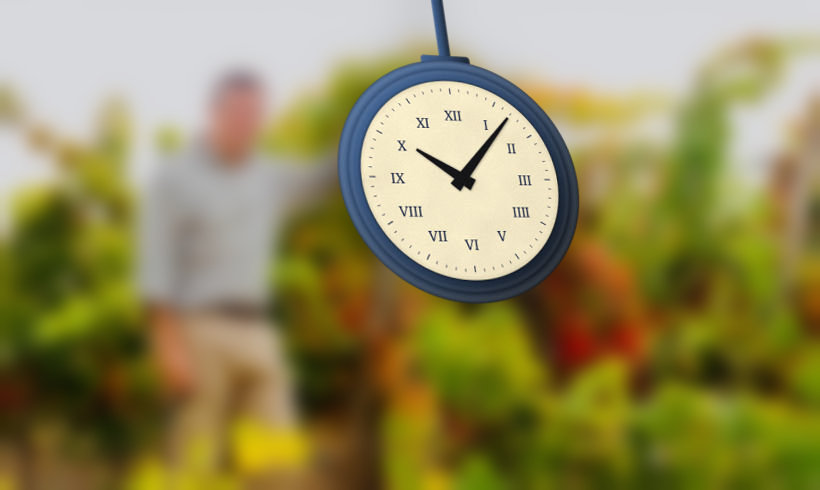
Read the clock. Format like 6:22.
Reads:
10:07
